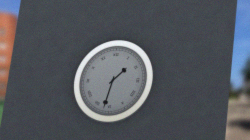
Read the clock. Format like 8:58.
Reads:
1:32
